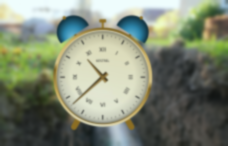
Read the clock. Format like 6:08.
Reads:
10:38
